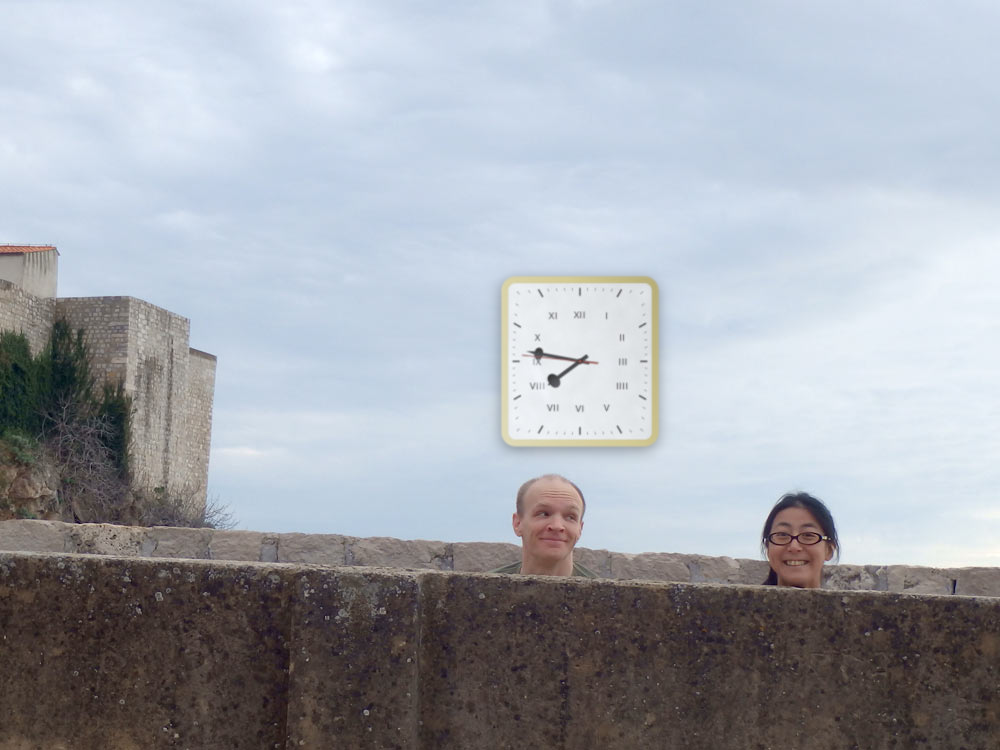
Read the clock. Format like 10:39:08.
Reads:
7:46:46
